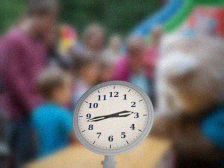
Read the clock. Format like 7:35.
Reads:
2:43
